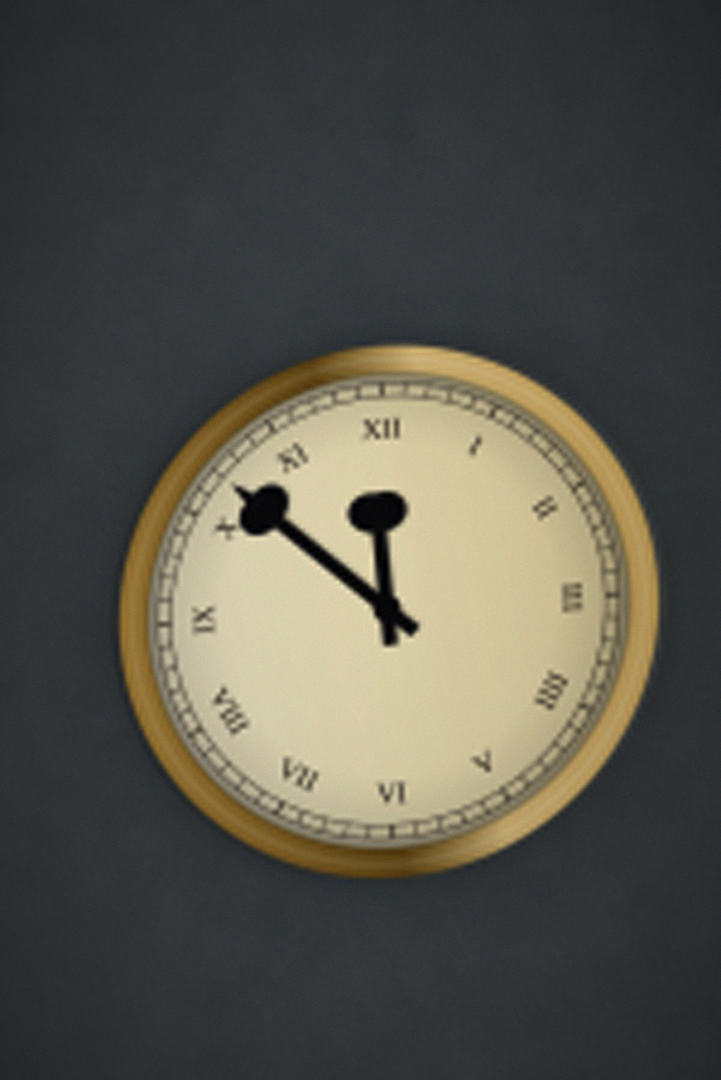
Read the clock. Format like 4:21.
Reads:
11:52
